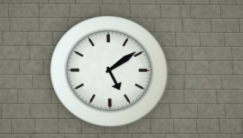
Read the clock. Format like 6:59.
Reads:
5:09
